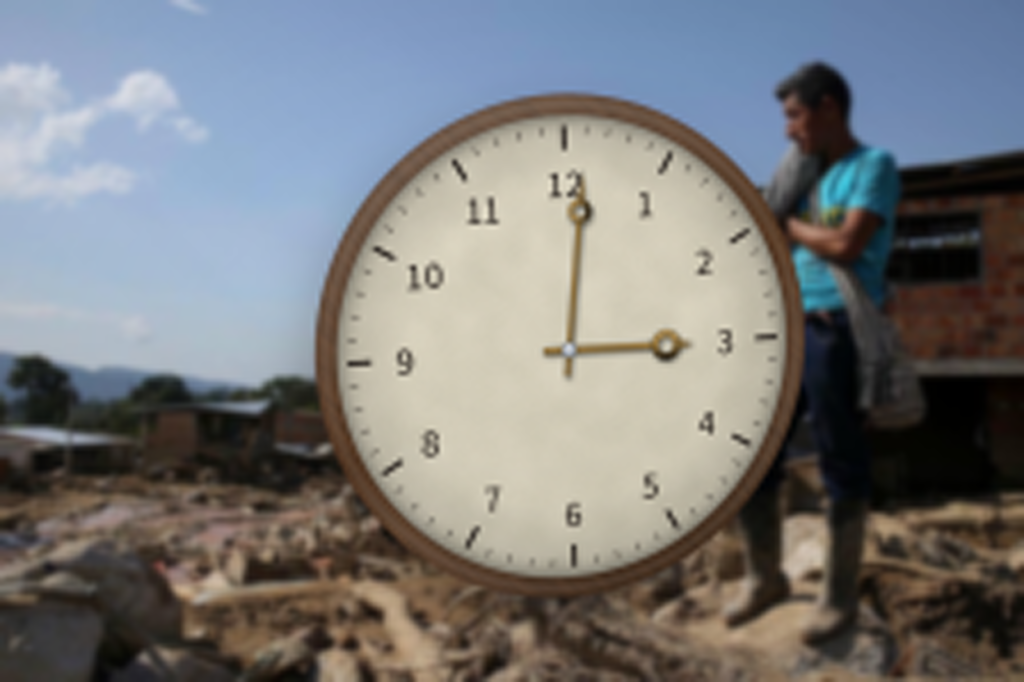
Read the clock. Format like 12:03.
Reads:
3:01
